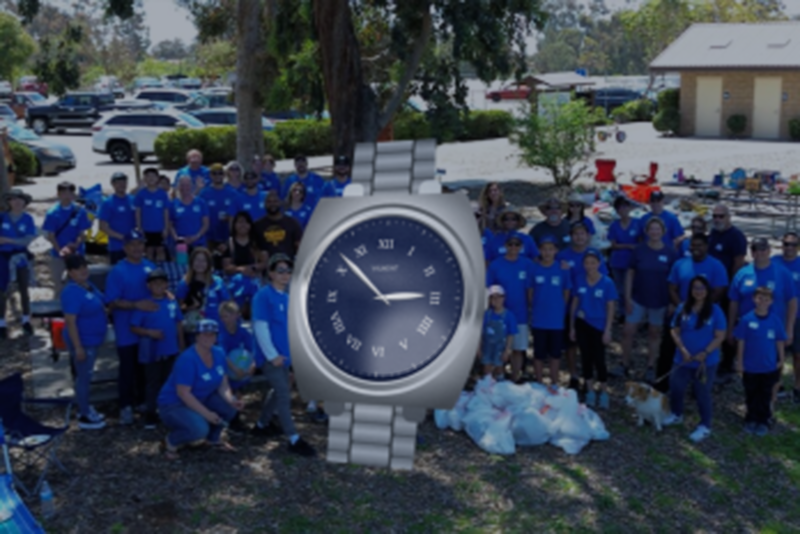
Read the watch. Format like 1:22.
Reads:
2:52
